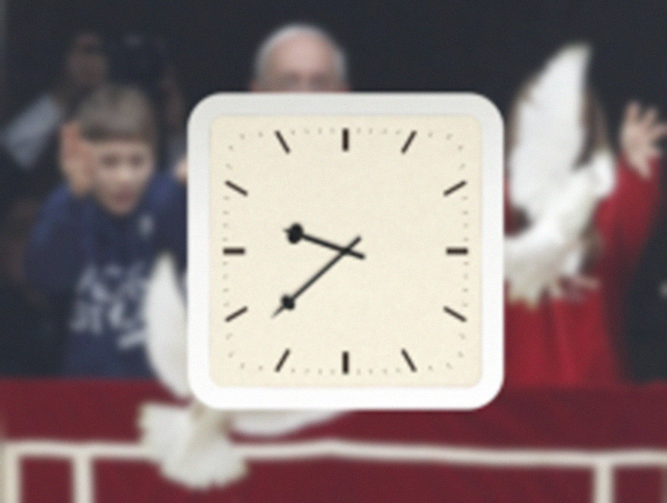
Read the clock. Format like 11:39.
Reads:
9:38
